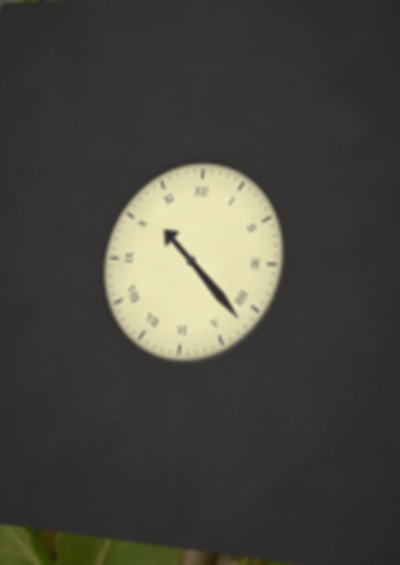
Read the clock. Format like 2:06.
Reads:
10:22
